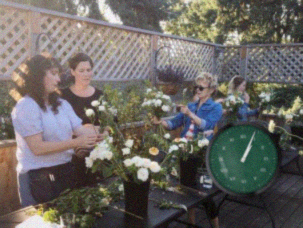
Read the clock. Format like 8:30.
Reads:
1:04
